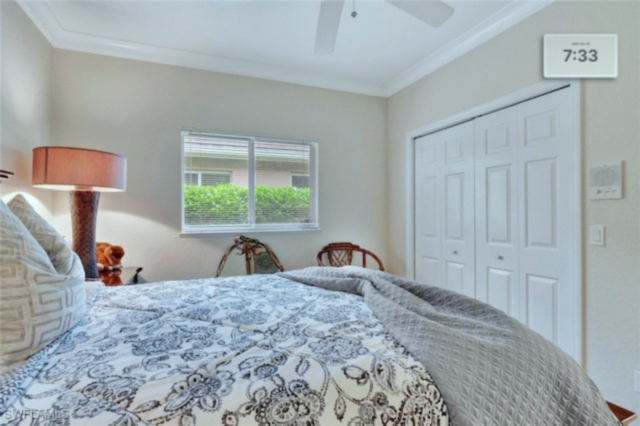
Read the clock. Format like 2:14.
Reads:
7:33
